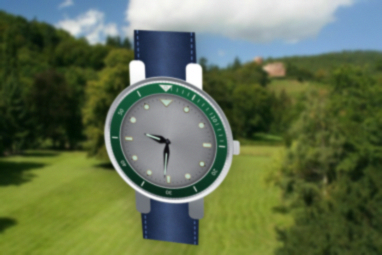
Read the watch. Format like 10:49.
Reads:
9:31
